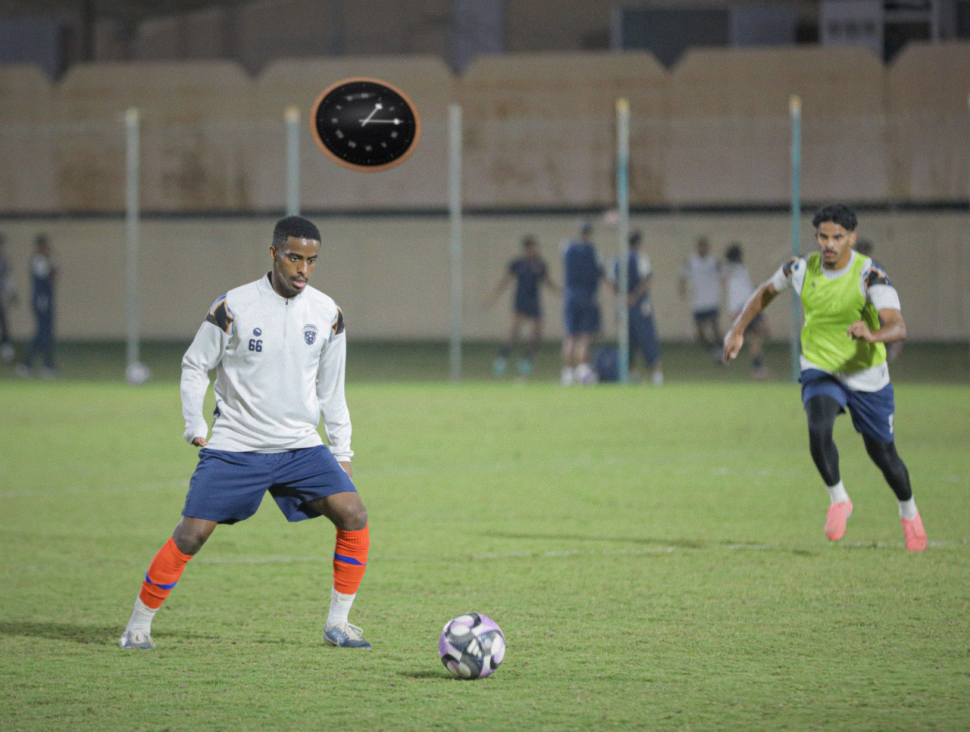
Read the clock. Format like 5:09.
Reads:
1:15
